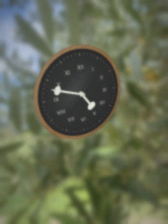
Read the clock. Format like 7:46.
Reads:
4:48
